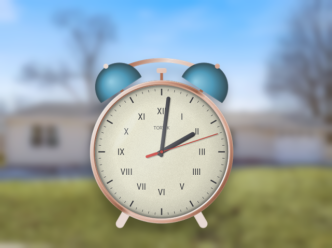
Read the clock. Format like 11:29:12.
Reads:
2:01:12
